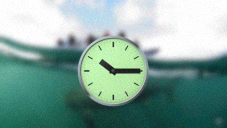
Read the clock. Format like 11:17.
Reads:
10:15
